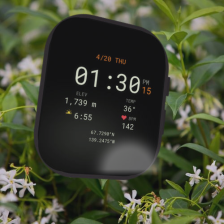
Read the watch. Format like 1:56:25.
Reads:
1:30:15
